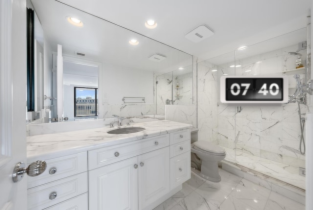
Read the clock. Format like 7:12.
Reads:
7:40
